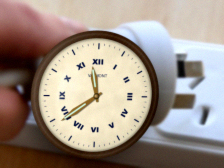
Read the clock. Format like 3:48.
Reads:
11:39
